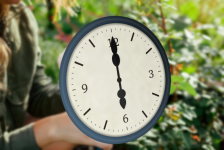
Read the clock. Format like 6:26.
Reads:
6:00
